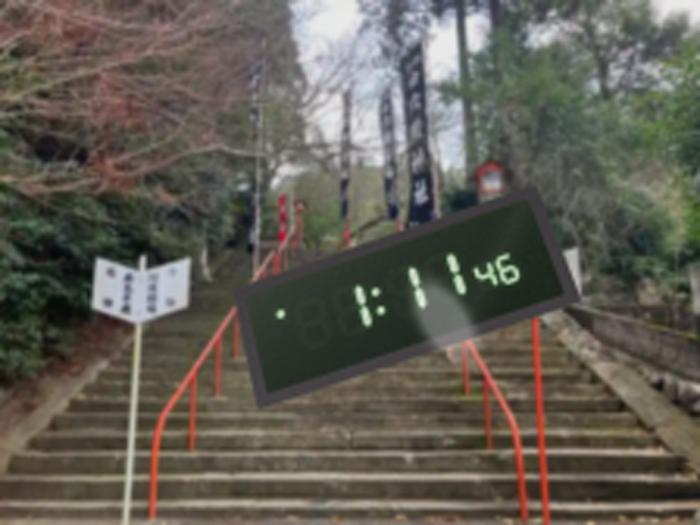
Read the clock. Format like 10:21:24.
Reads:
1:11:46
